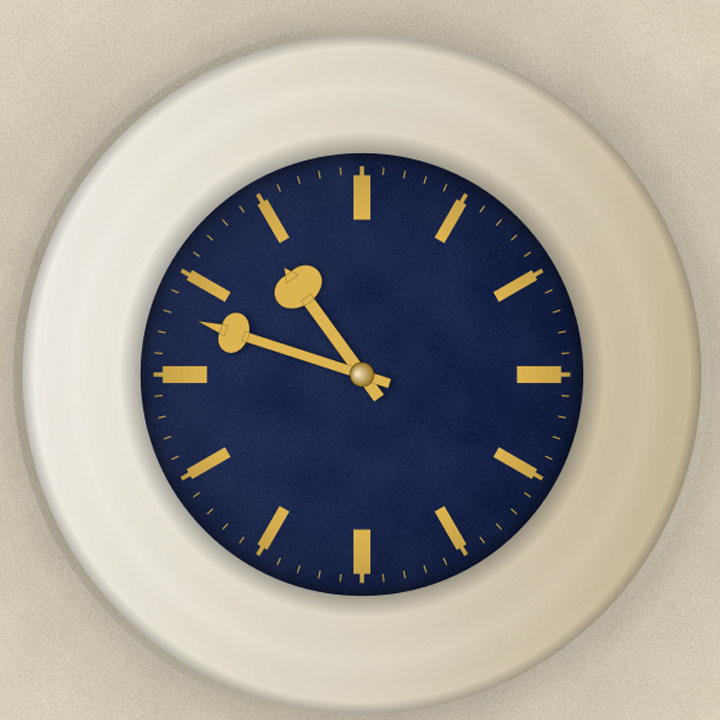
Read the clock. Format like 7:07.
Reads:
10:48
